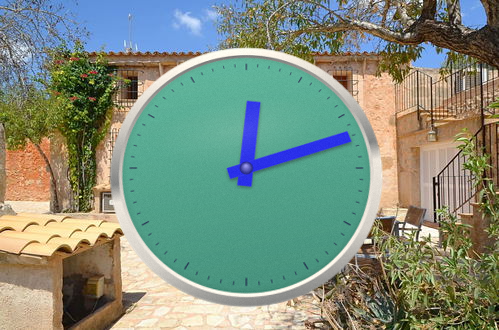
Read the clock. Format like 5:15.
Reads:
12:12
